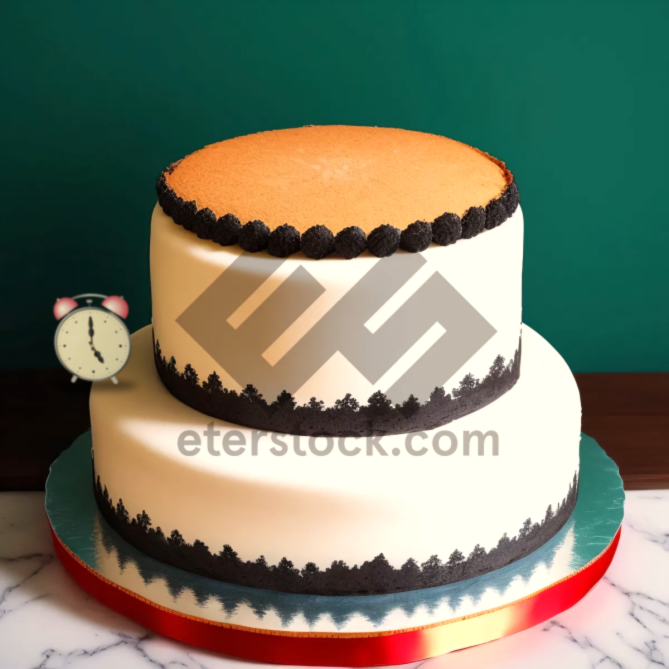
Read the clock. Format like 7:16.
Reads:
5:00
